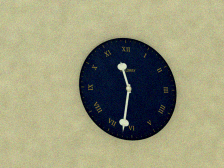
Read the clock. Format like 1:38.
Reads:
11:32
